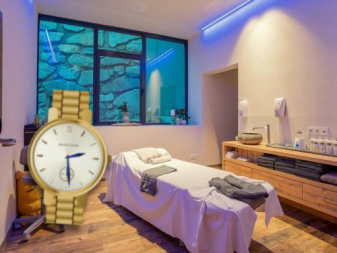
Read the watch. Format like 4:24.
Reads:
2:29
